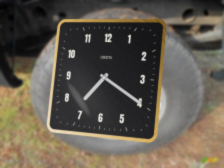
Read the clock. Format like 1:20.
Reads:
7:20
